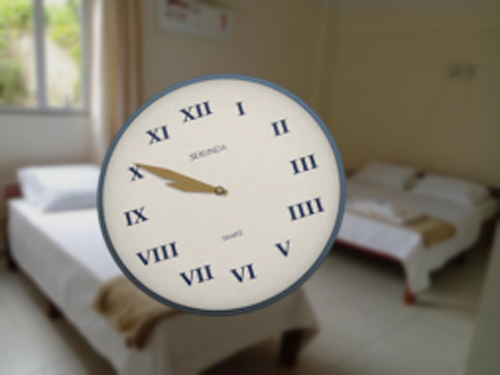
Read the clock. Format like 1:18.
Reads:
9:51
